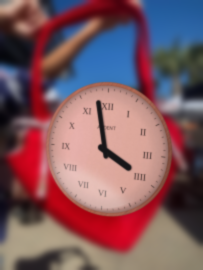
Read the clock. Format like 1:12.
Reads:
3:58
